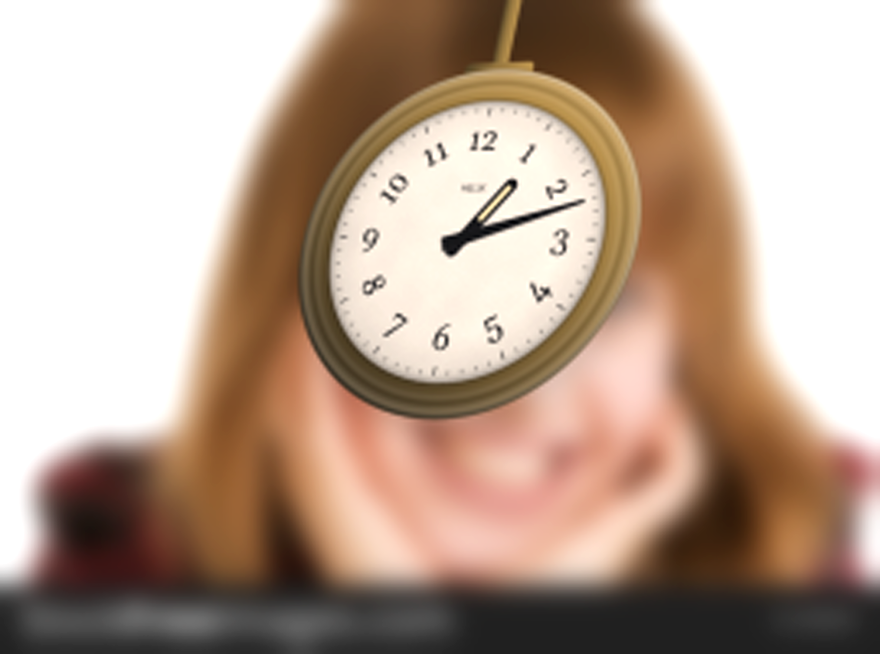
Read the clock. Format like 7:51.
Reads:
1:12
